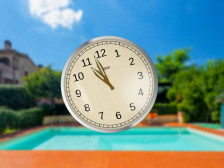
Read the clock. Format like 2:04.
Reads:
10:58
